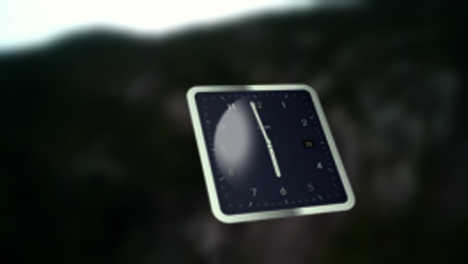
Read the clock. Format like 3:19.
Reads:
5:59
